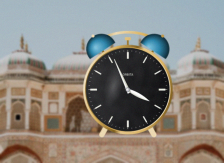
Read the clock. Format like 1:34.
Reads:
3:56
